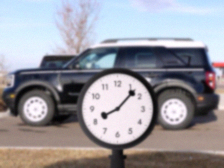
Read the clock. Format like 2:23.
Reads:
8:07
